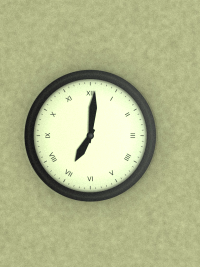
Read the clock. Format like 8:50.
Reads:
7:01
